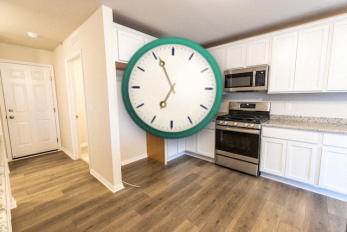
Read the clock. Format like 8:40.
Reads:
6:56
